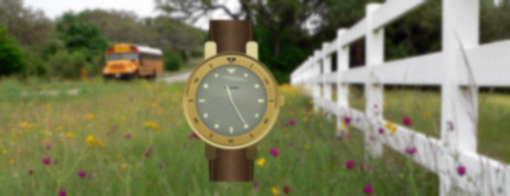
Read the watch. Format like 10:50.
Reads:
11:25
